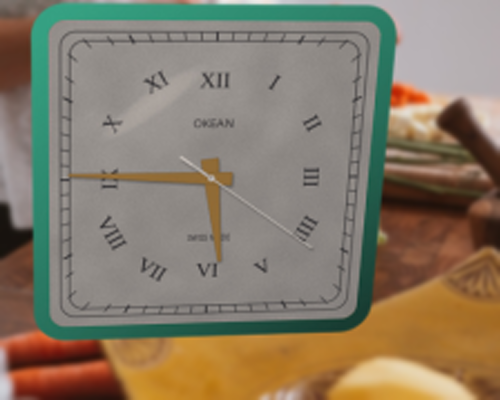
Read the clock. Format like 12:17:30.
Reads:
5:45:21
